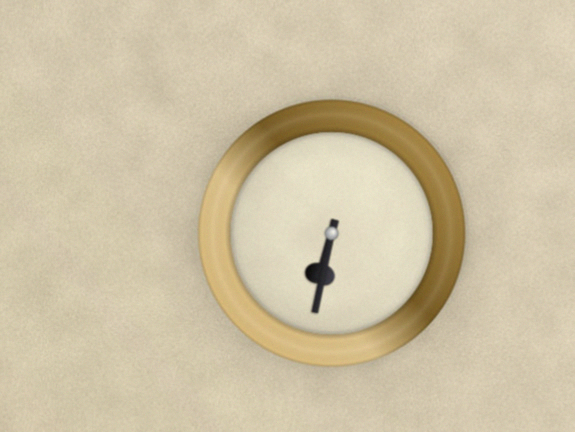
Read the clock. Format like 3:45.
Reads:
6:32
